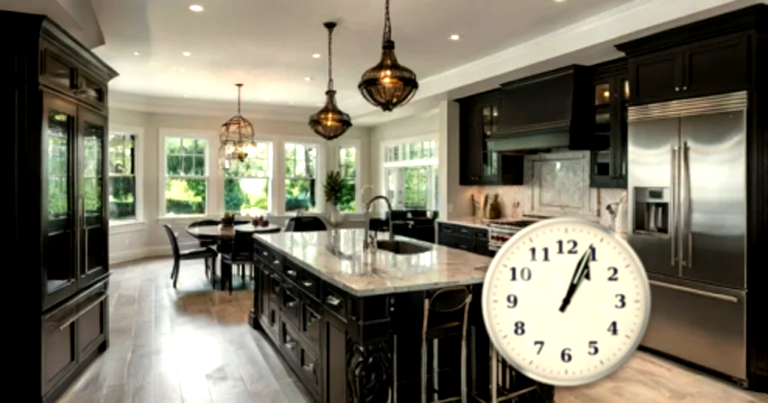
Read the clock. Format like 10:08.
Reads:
1:04
